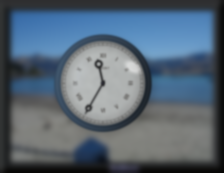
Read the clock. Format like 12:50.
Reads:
11:35
